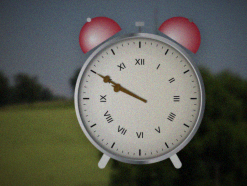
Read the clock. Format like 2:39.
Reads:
9:50
